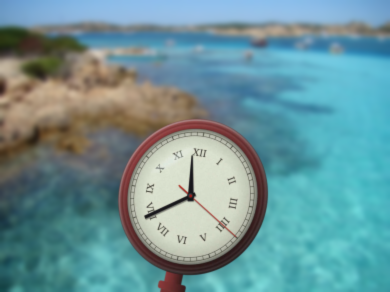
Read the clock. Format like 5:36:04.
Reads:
11:39:20
